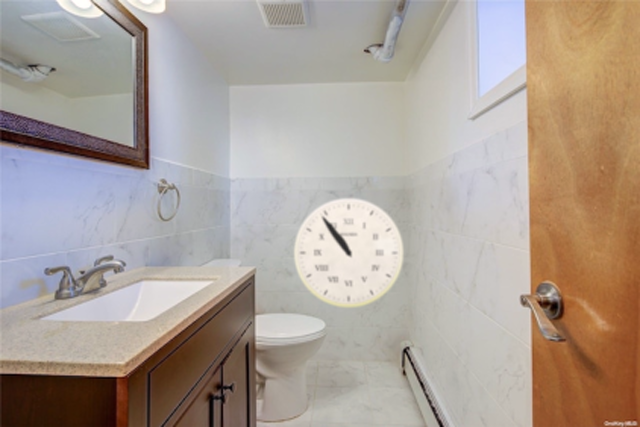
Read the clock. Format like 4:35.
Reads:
10:54
